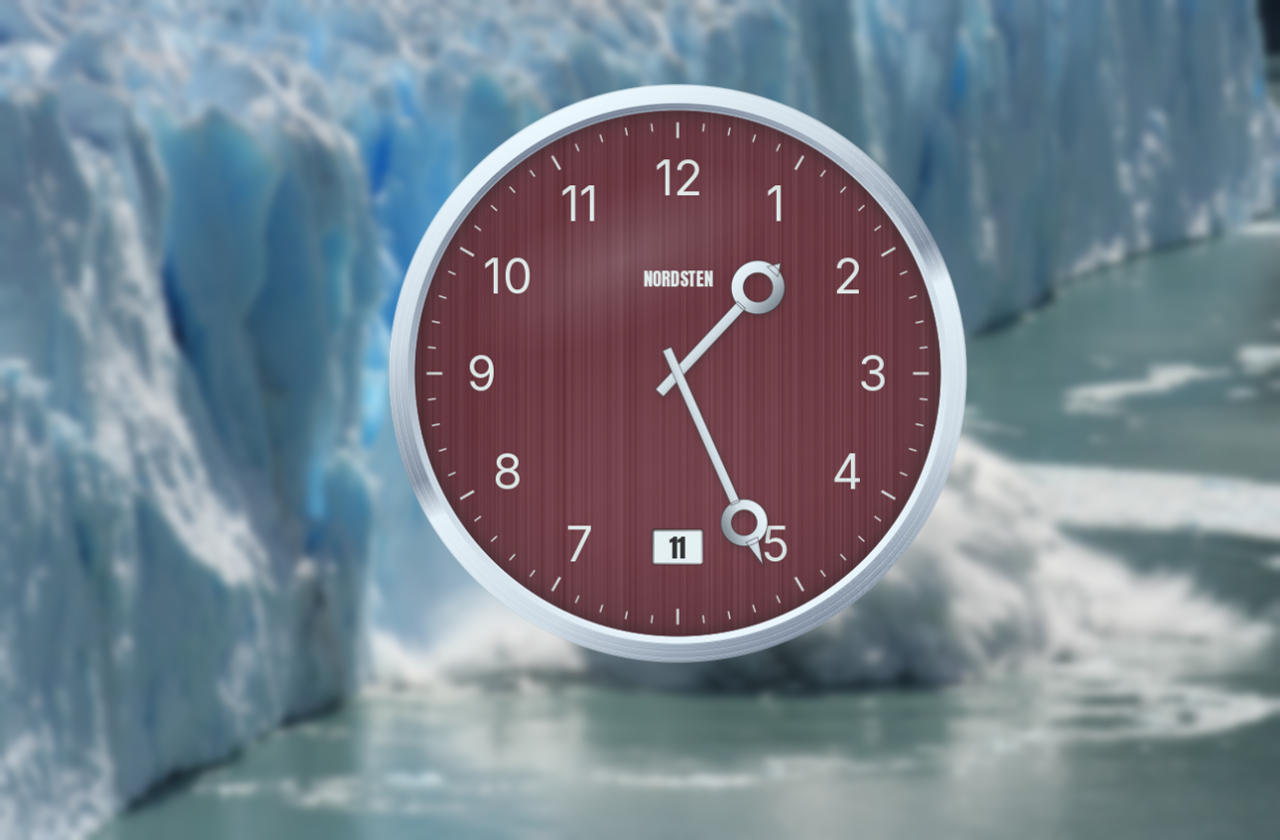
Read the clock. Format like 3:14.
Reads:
1:26
